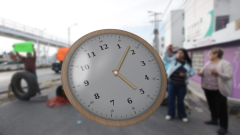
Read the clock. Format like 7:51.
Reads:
5:08
